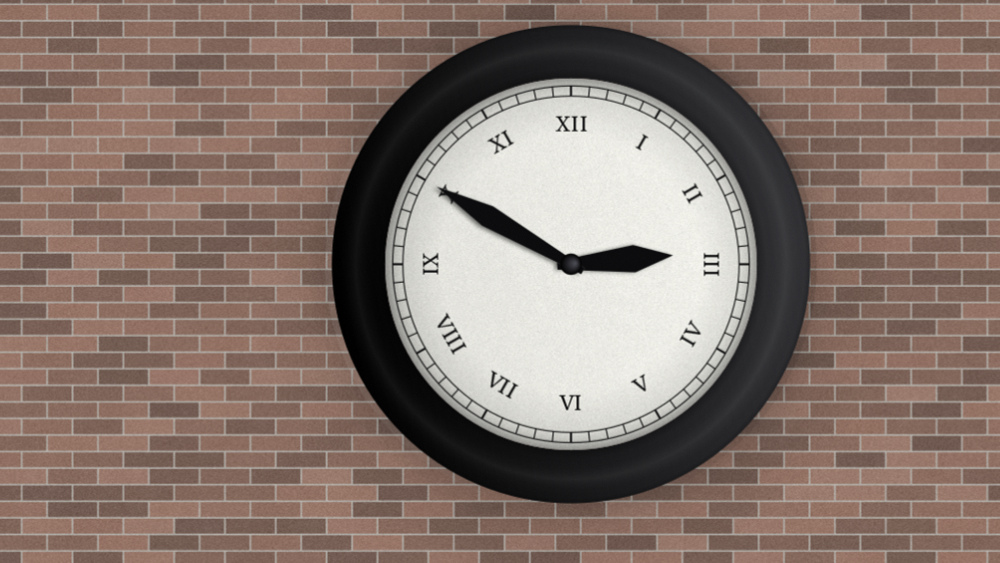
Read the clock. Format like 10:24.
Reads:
2:50
